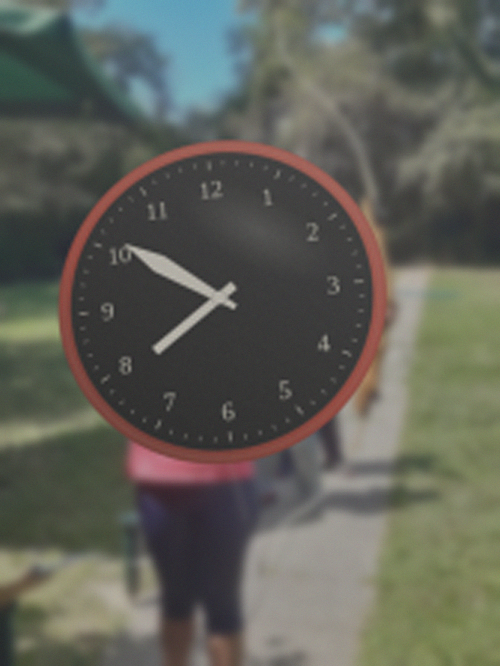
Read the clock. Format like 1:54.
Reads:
7:51
